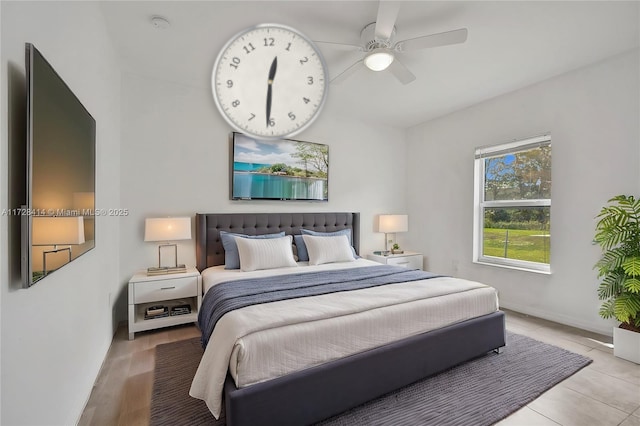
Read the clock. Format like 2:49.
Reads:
12:31
